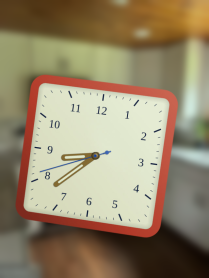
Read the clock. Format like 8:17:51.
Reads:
8:37:41
